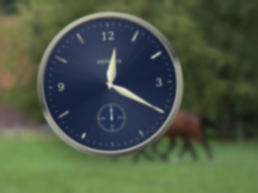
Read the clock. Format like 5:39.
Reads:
12:20
